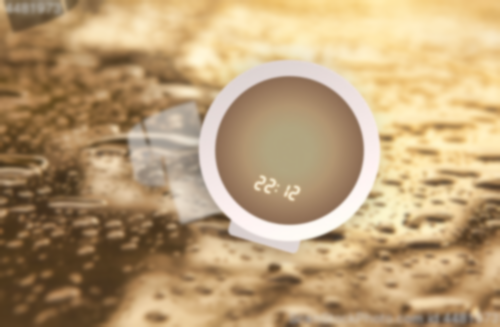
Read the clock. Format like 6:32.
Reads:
22:12
